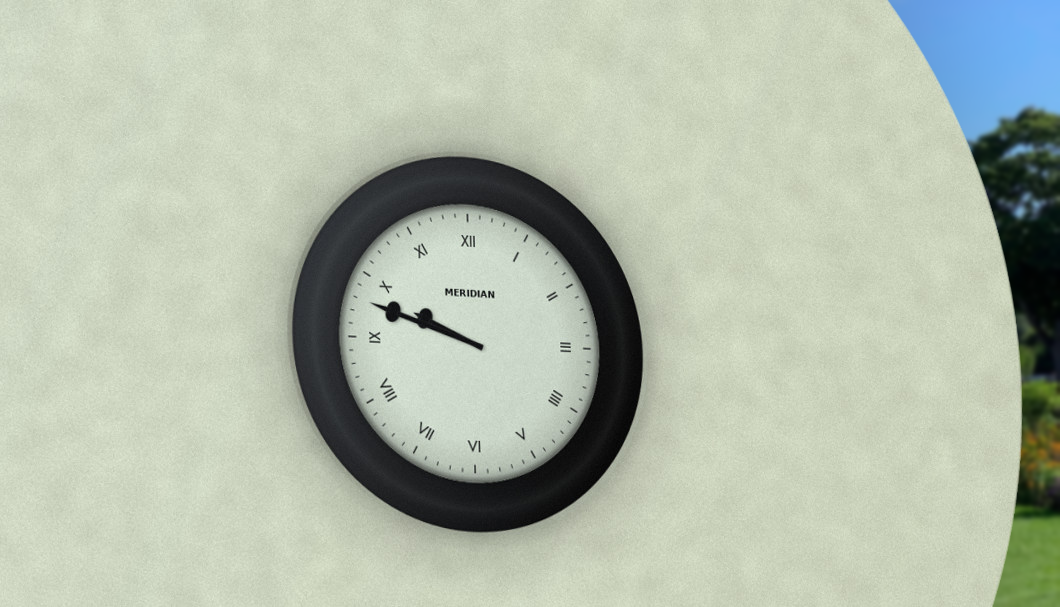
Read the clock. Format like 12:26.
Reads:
9:48
